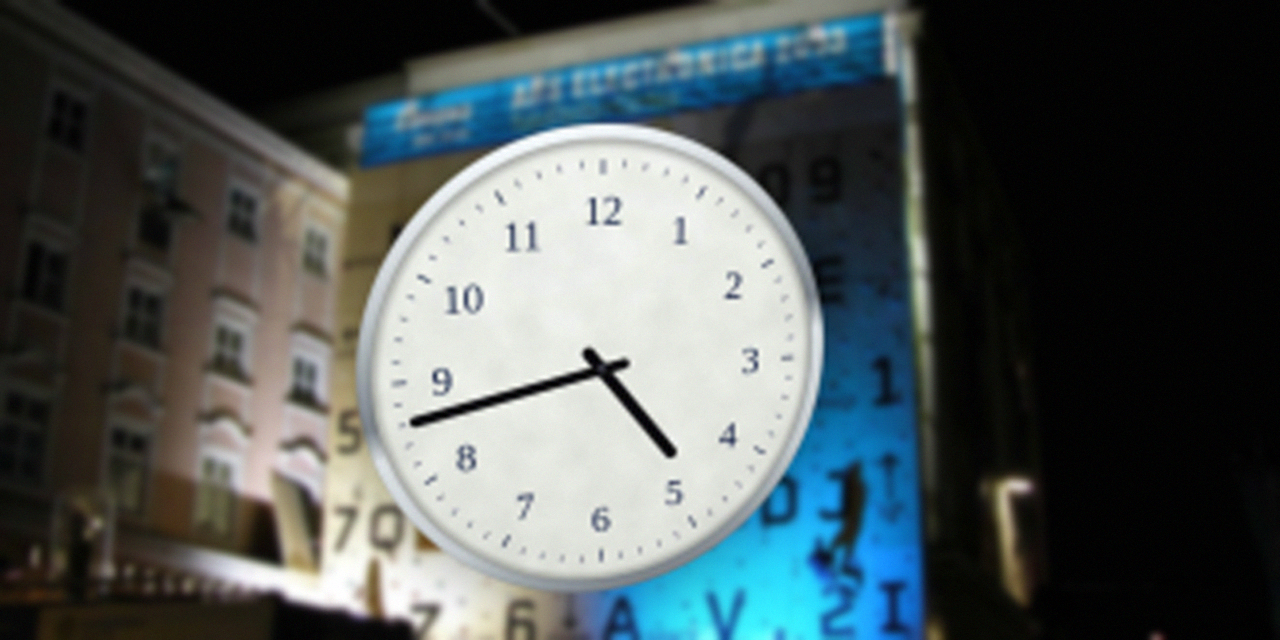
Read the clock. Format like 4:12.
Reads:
4:43
